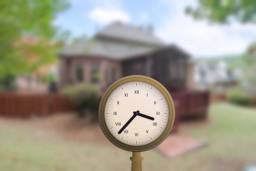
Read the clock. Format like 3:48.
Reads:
3:37
